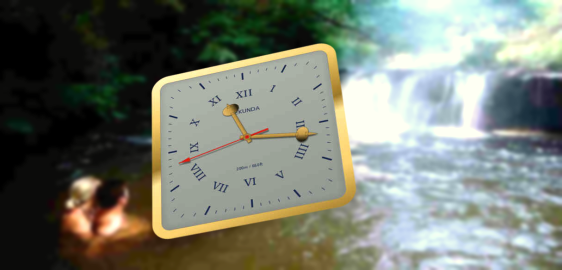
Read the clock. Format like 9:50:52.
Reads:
11:16:43
